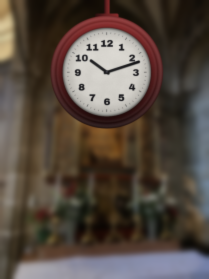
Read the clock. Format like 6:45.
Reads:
10:12
